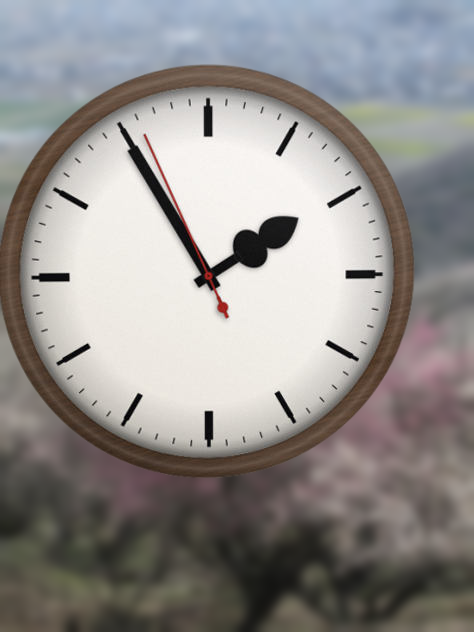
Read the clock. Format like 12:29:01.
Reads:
1:54:56
